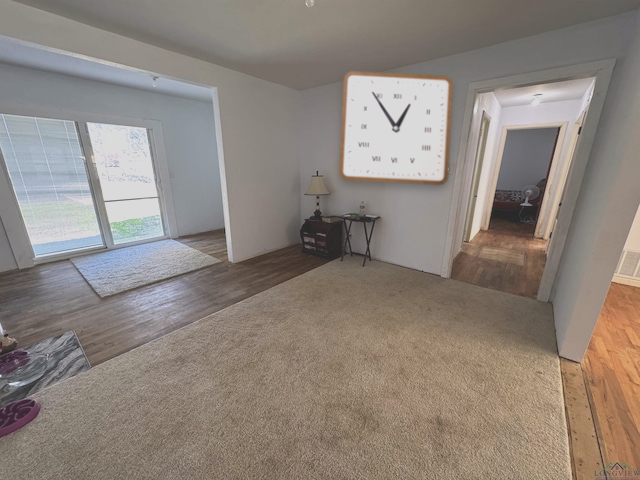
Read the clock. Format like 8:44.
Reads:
12:54
